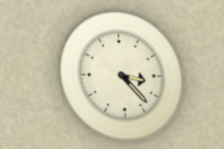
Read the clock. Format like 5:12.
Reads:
3:23
